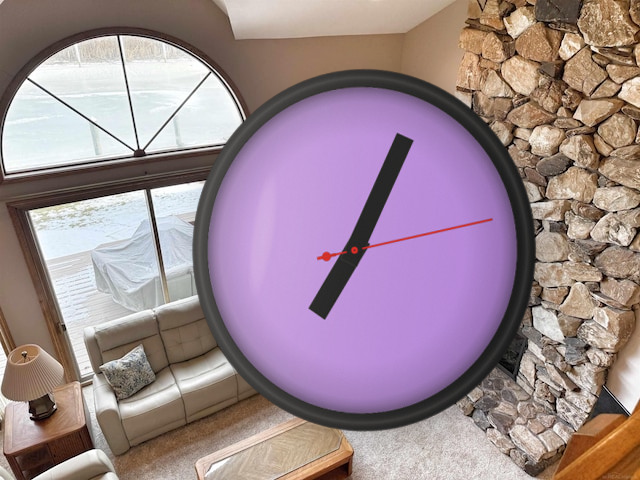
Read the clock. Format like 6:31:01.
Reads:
7:04:13
